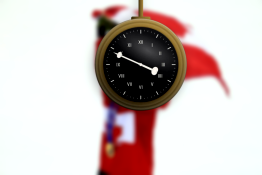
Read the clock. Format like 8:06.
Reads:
3:49
